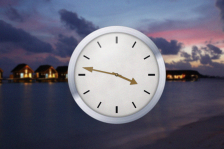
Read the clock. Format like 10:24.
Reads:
3:47
